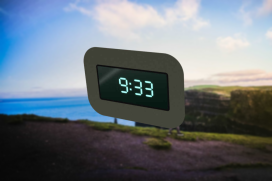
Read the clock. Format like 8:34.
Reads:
9:33
